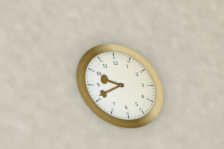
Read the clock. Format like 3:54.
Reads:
9:41
